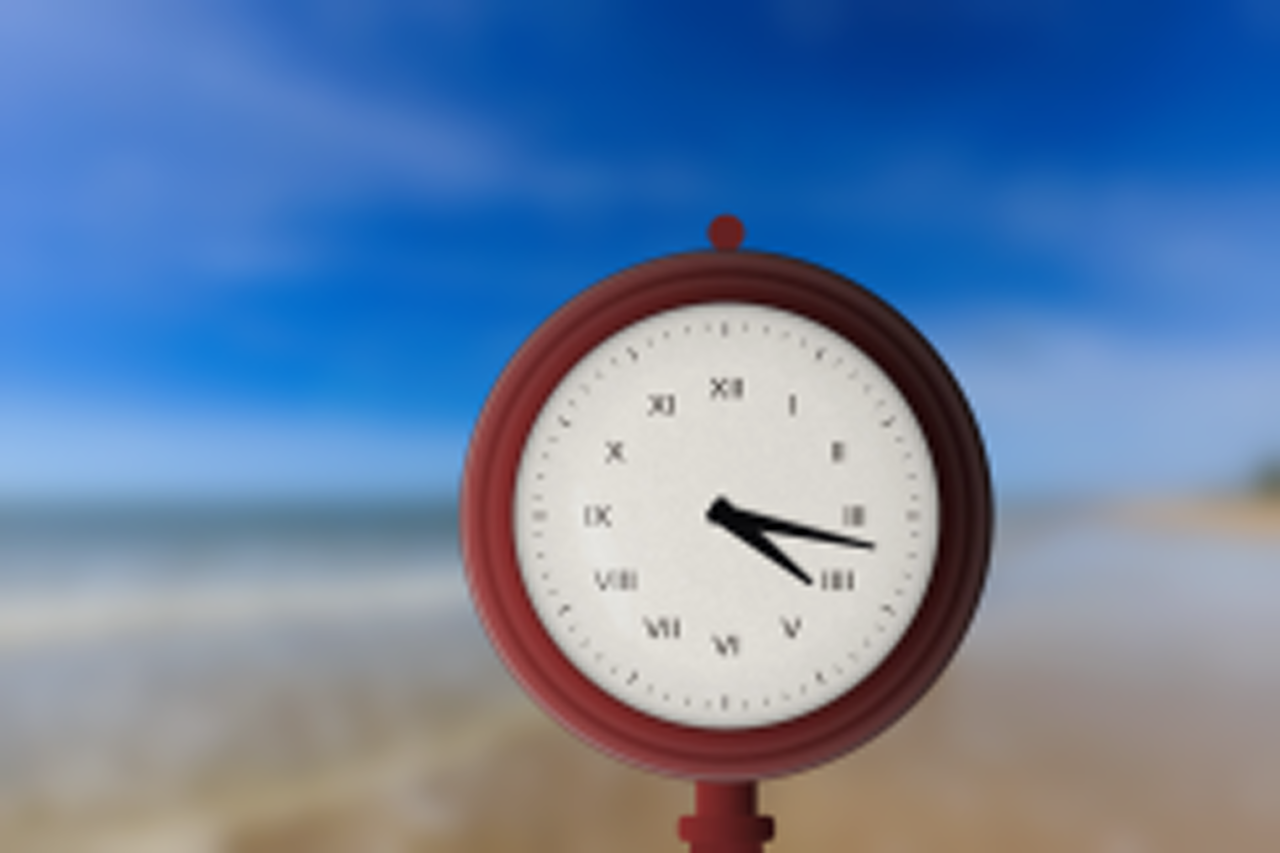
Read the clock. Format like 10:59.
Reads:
4:17
